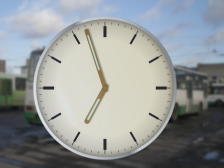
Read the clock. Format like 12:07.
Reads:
6:57
